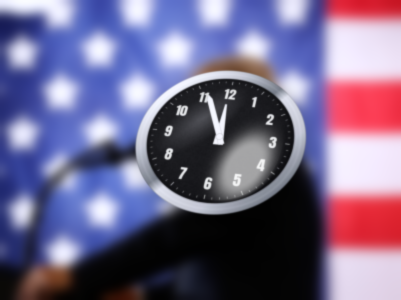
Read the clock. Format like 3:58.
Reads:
11:56
